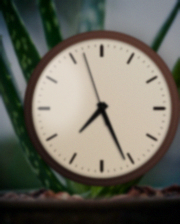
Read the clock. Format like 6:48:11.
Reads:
7:25:57
